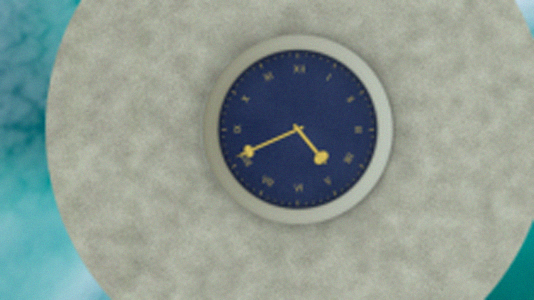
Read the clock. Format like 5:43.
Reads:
4:41
